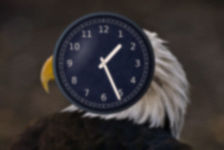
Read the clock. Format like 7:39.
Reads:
1:26
